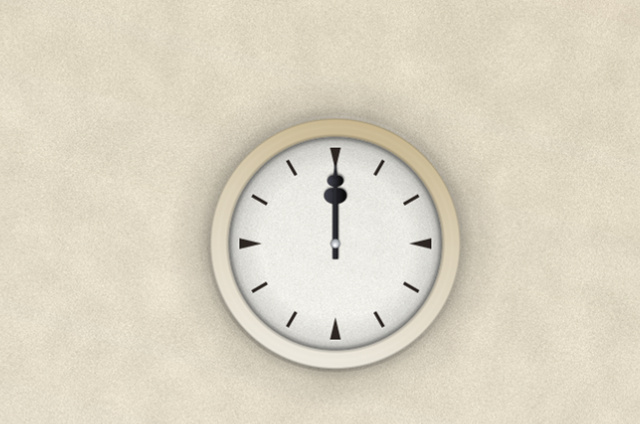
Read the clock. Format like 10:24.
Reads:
12:00
